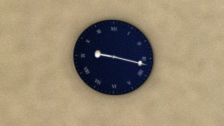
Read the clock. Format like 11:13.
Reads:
9:17
